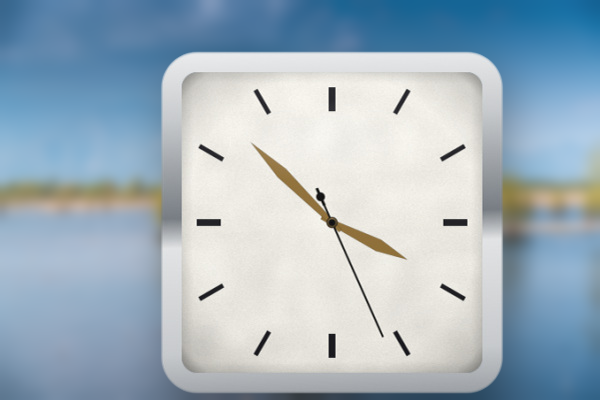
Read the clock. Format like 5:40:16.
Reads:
3:52:26
